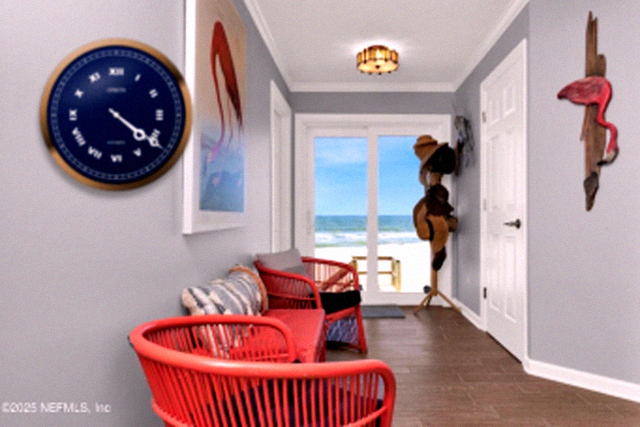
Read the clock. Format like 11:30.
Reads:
4:21
